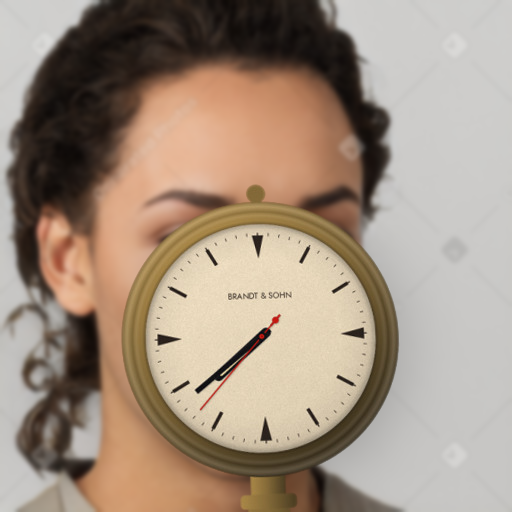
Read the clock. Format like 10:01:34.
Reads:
7:38:37
